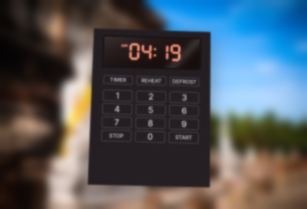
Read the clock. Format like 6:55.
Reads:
4:19
